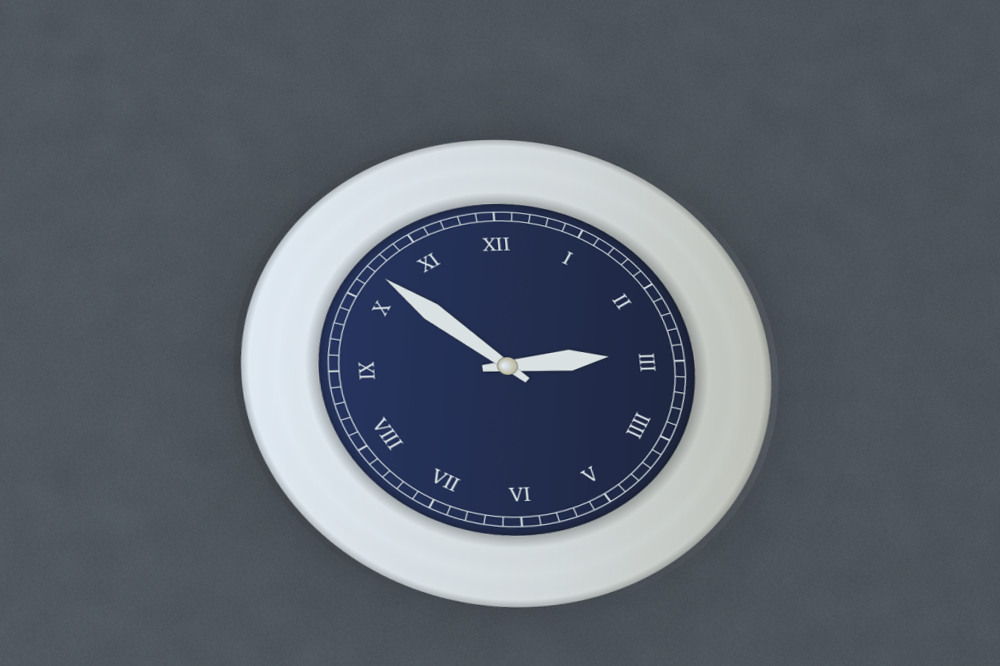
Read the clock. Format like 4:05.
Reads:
2:52
